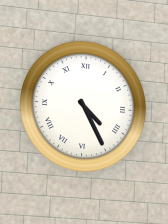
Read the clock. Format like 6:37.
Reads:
4:25
